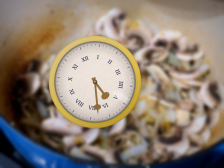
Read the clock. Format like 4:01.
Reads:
5:33
